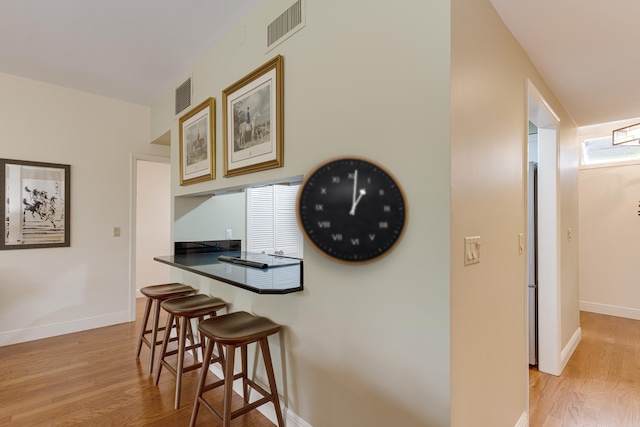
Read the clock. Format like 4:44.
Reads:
1:01
